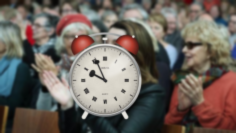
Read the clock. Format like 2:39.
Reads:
9:56
